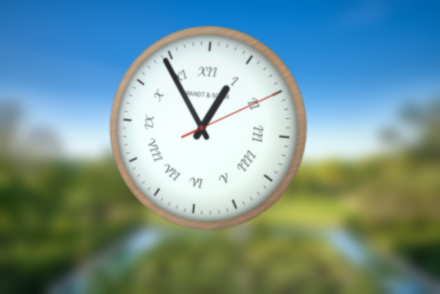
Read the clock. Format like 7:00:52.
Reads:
12:54:10
